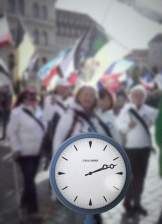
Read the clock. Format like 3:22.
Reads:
2:12
